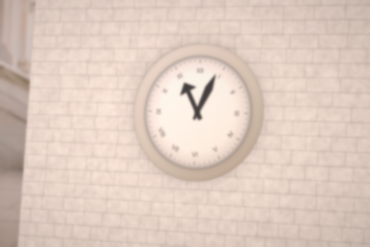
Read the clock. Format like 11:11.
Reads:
11:04
